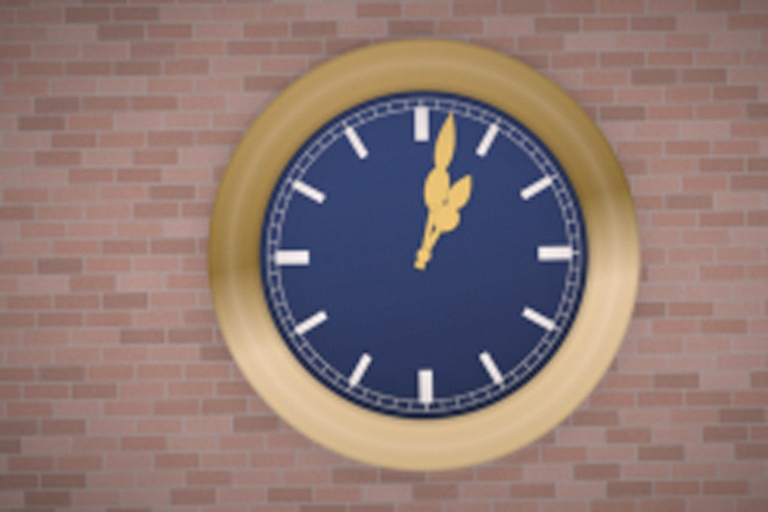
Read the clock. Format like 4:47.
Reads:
1:02
